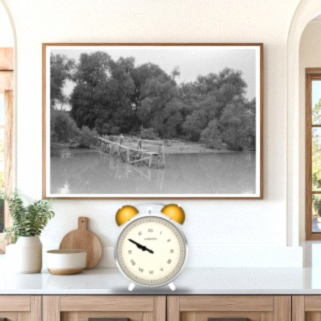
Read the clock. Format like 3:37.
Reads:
9:50
